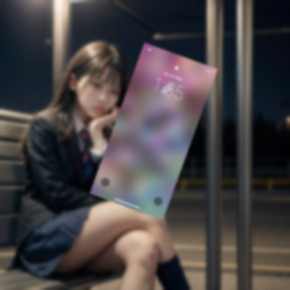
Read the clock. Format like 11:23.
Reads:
1:35
